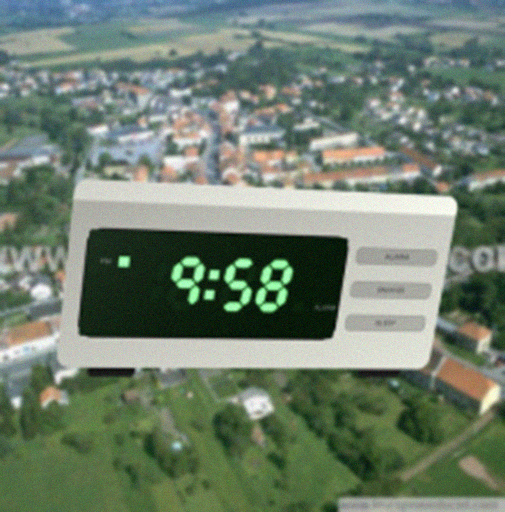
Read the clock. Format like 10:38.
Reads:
9:58
